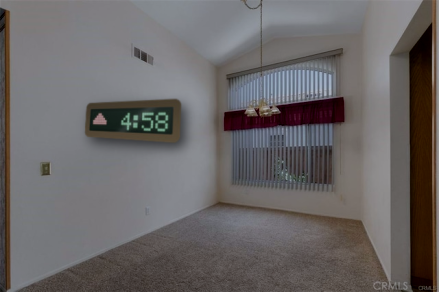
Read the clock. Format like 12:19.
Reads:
4:58
